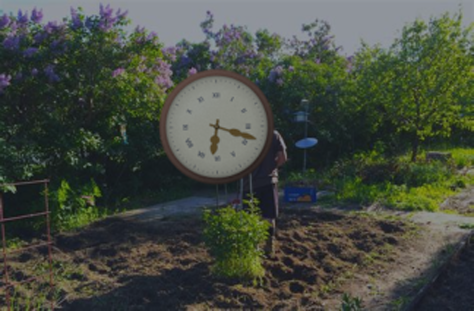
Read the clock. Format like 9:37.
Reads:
6:18
